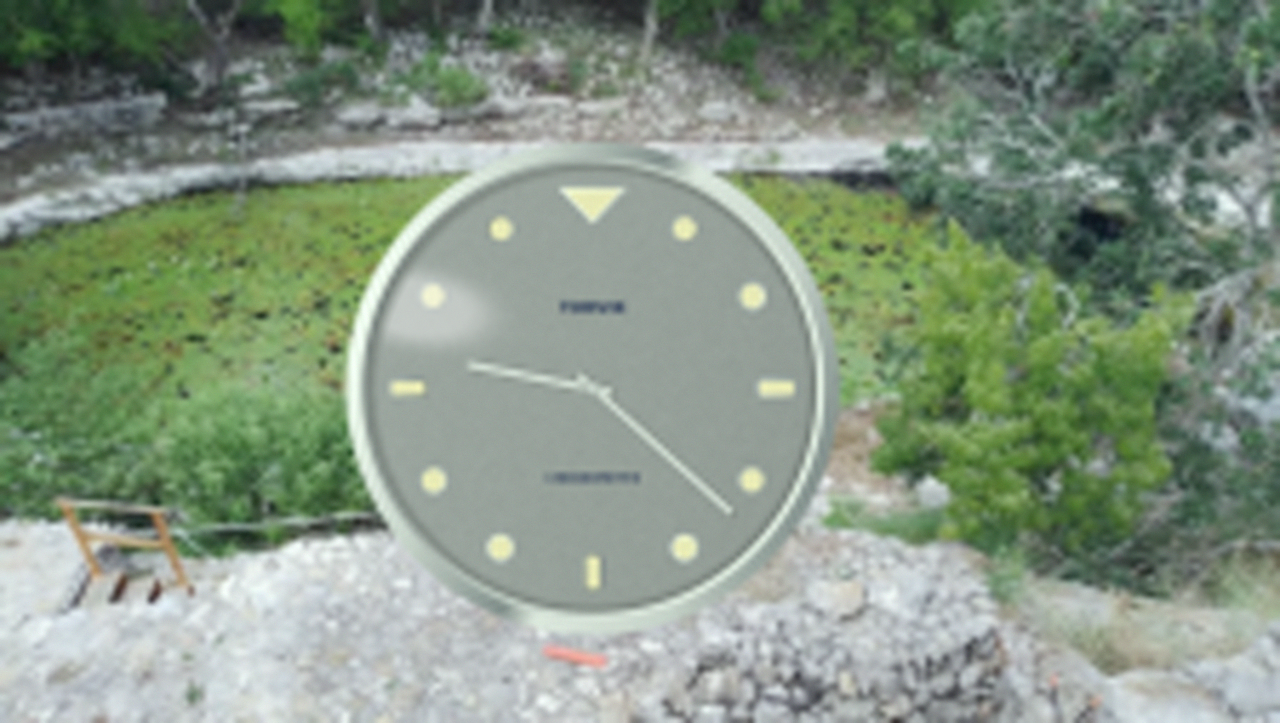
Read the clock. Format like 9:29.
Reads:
9:22
